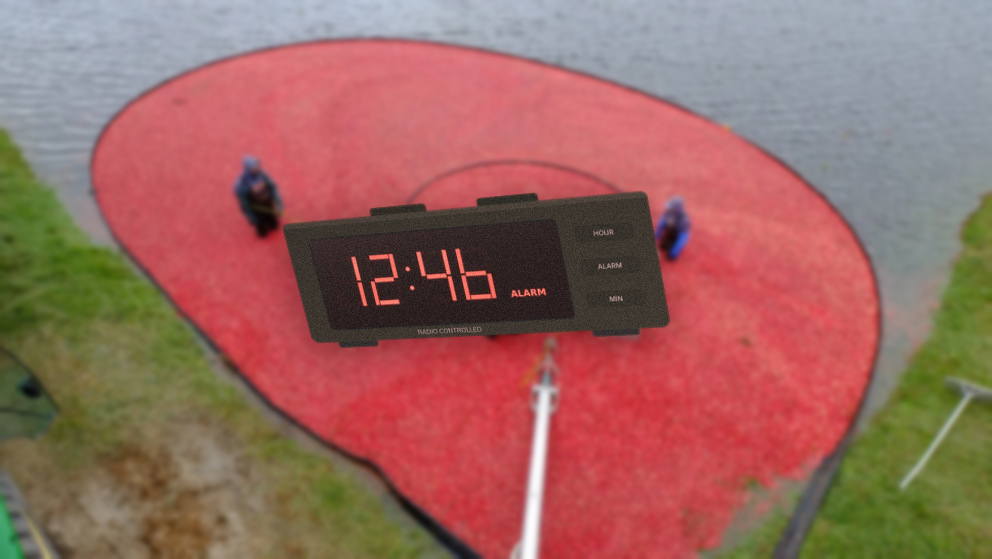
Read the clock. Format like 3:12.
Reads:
12:46
